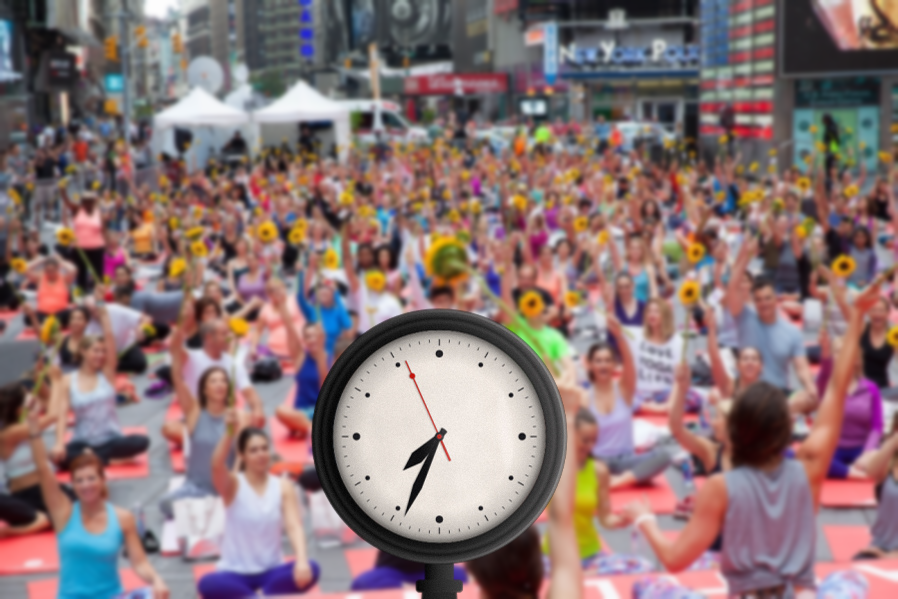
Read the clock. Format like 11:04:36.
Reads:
7:33:56
